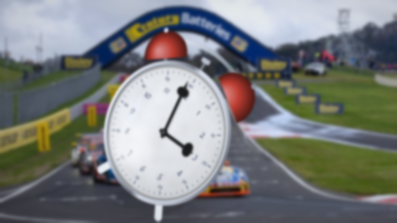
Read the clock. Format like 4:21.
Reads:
2:59
